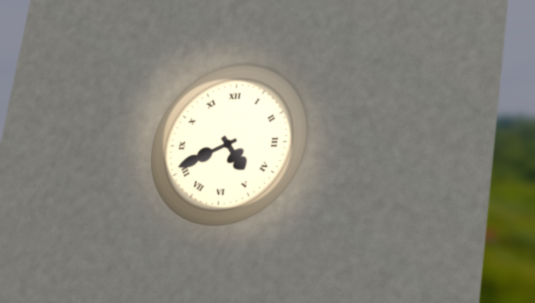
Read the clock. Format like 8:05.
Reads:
4:41
